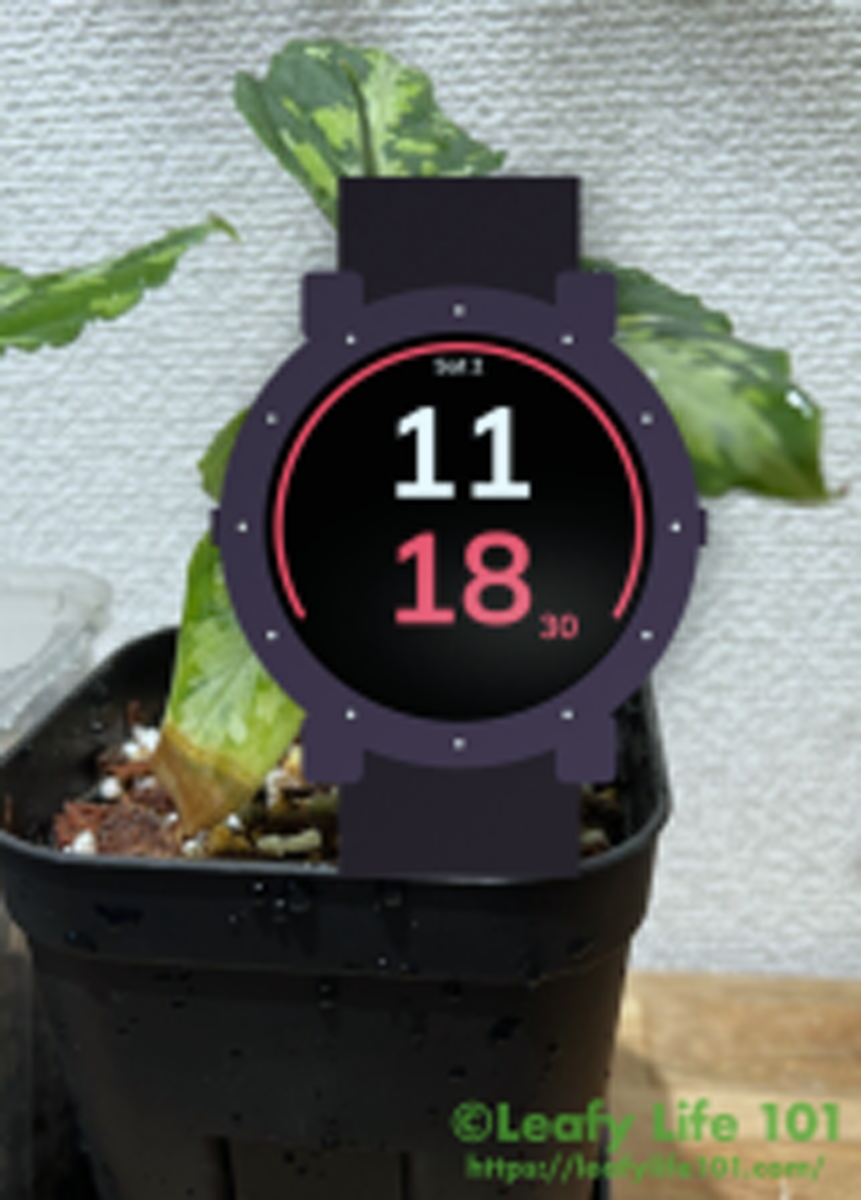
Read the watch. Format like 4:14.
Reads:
11:18
